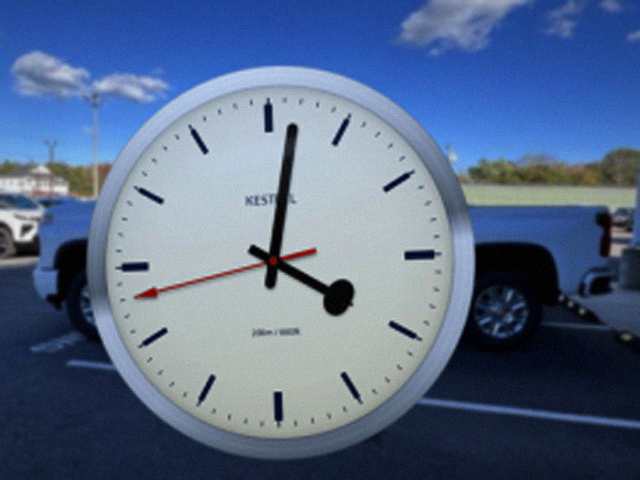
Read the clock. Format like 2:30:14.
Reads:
4:01:43
